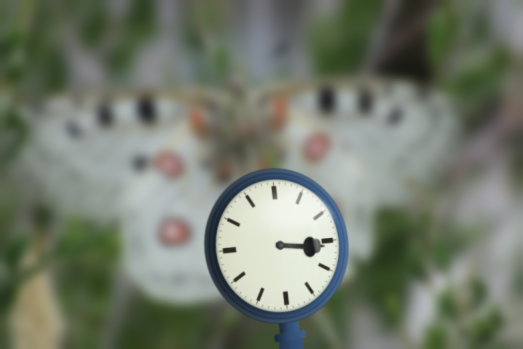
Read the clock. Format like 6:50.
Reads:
3:16
